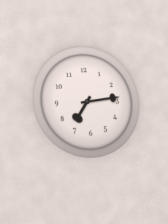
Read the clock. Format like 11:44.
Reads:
7:14
